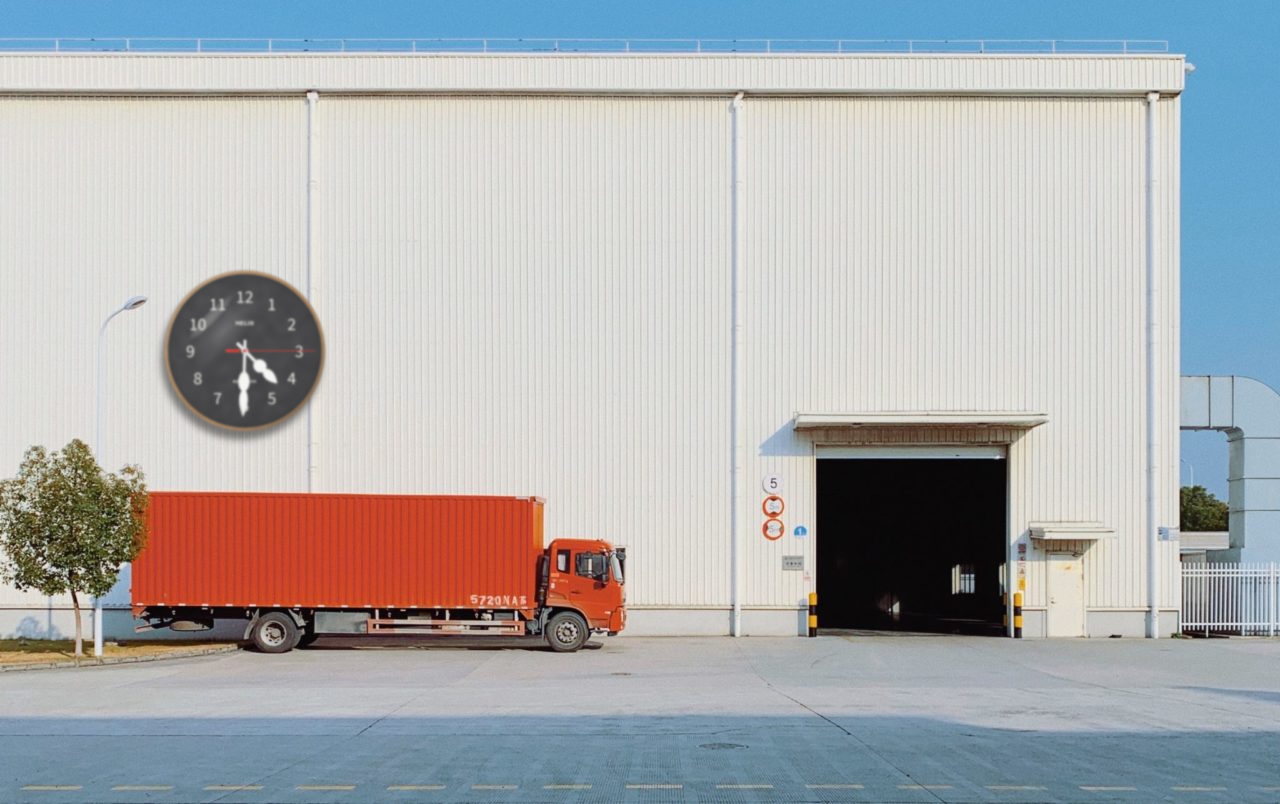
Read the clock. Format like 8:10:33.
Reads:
4:30:15
